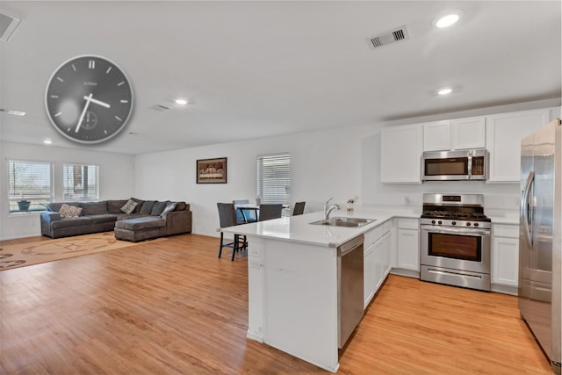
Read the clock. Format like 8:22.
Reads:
3:33
